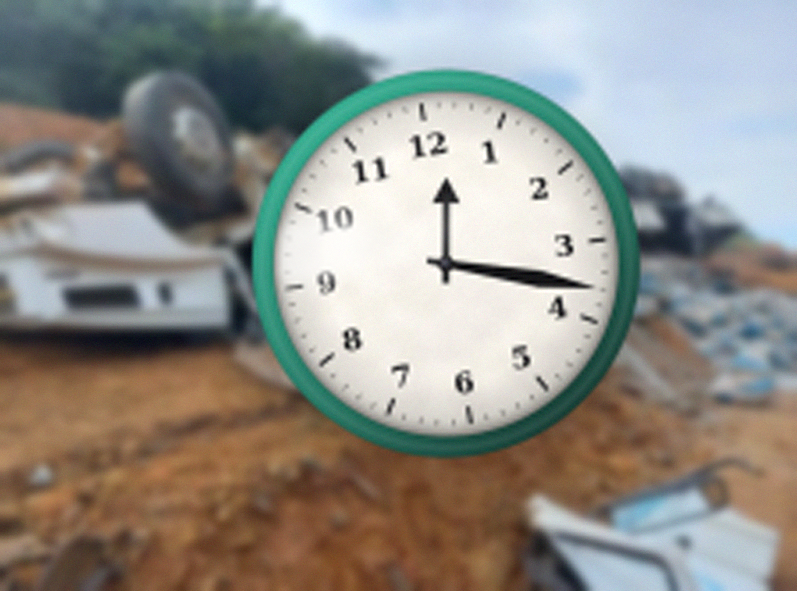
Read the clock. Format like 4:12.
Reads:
12:18
